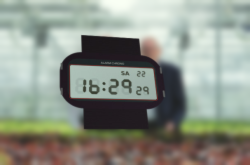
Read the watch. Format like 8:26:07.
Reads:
16:29:29
